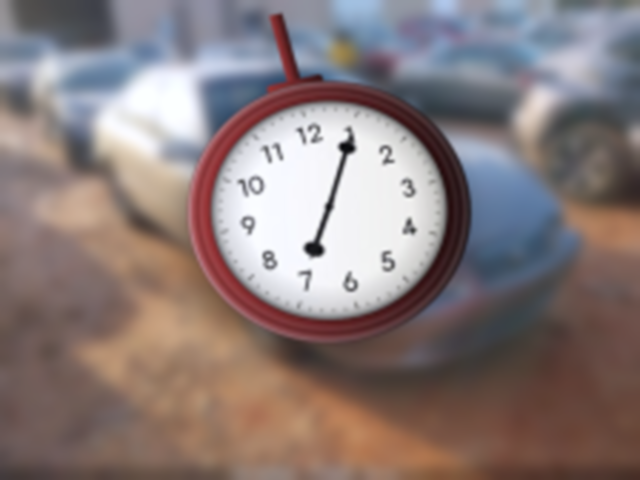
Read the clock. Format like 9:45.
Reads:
7:05
